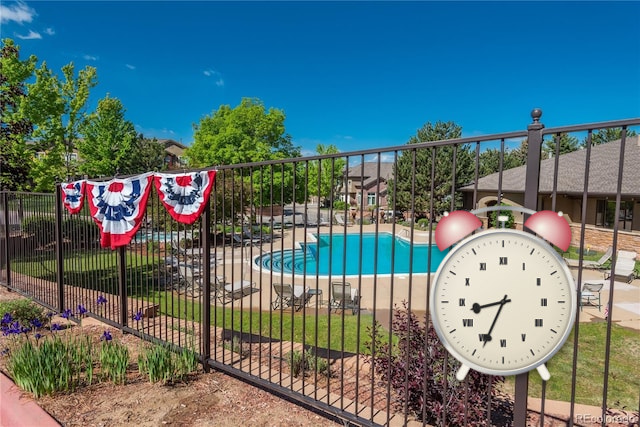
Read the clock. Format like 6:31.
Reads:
8:34
